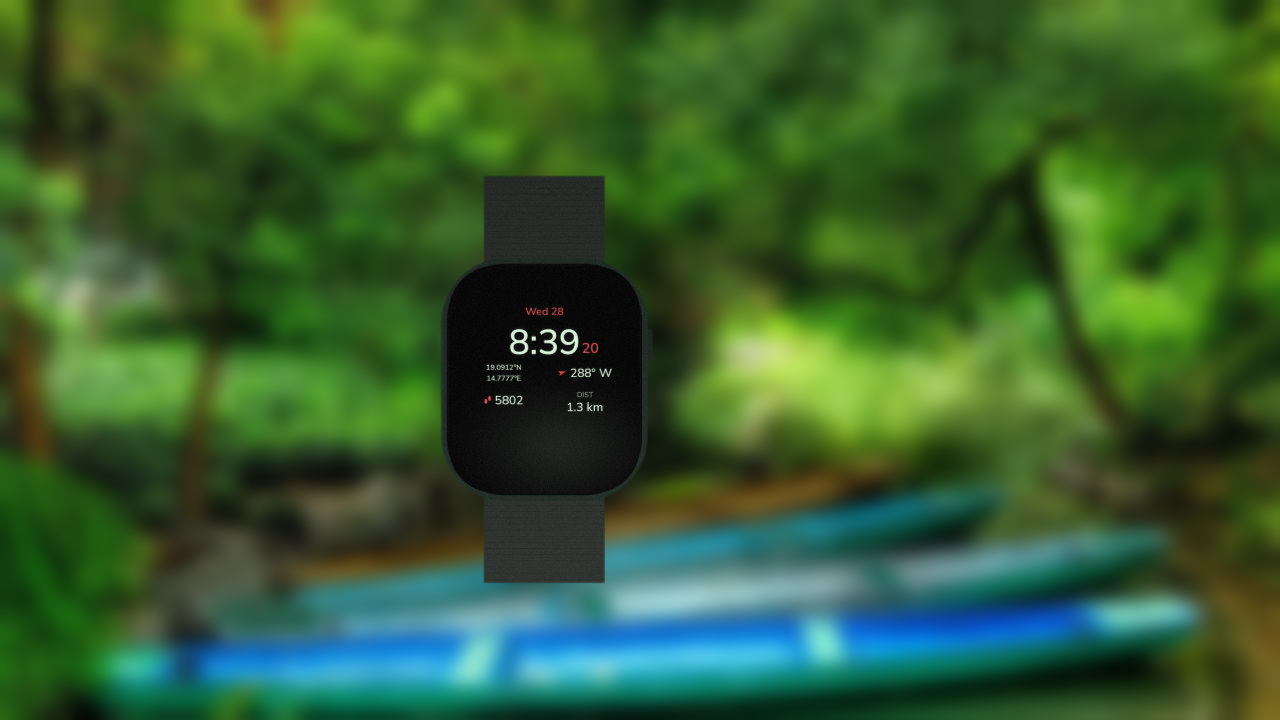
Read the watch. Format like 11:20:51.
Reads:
8:39:20
